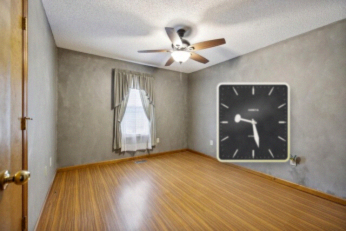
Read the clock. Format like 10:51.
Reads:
9:28
